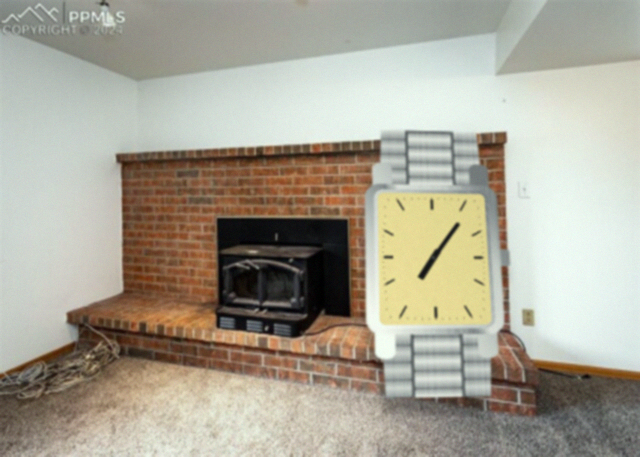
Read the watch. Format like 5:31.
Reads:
7:06
